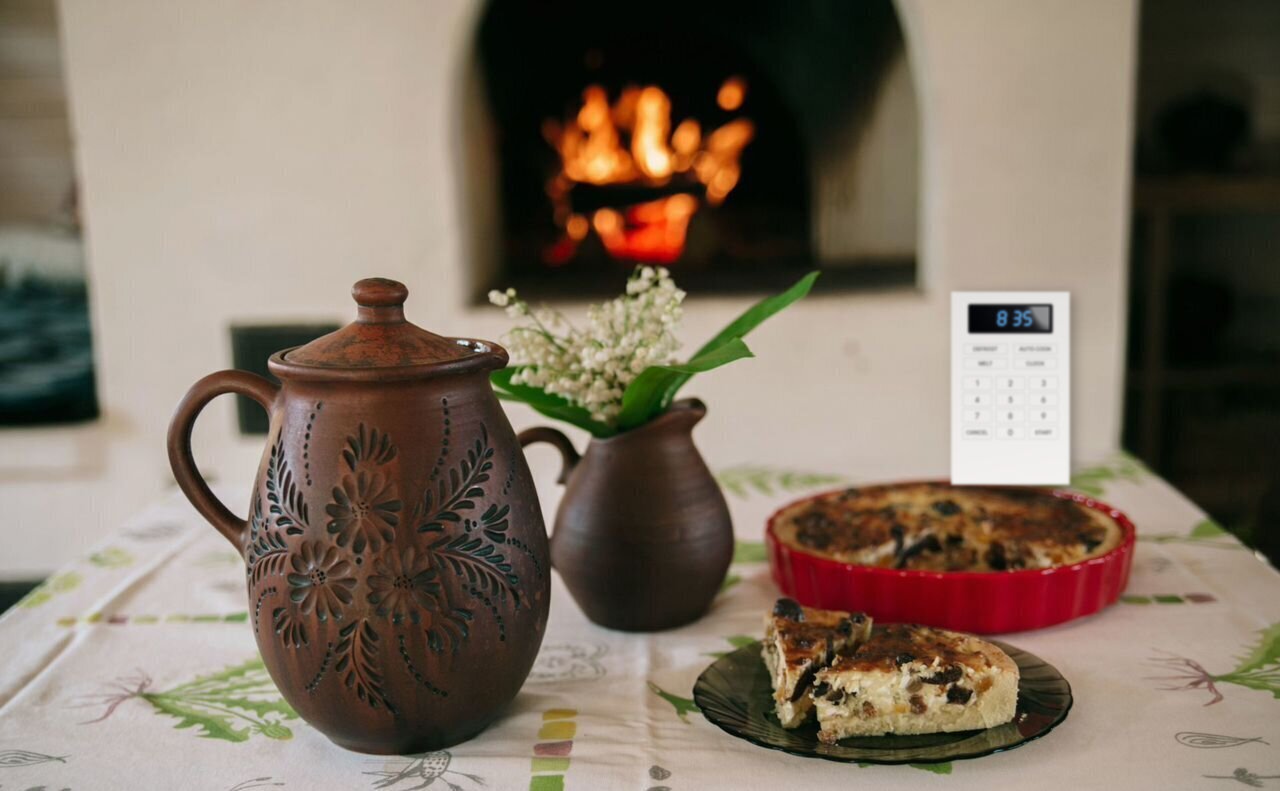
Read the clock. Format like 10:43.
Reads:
8:35
